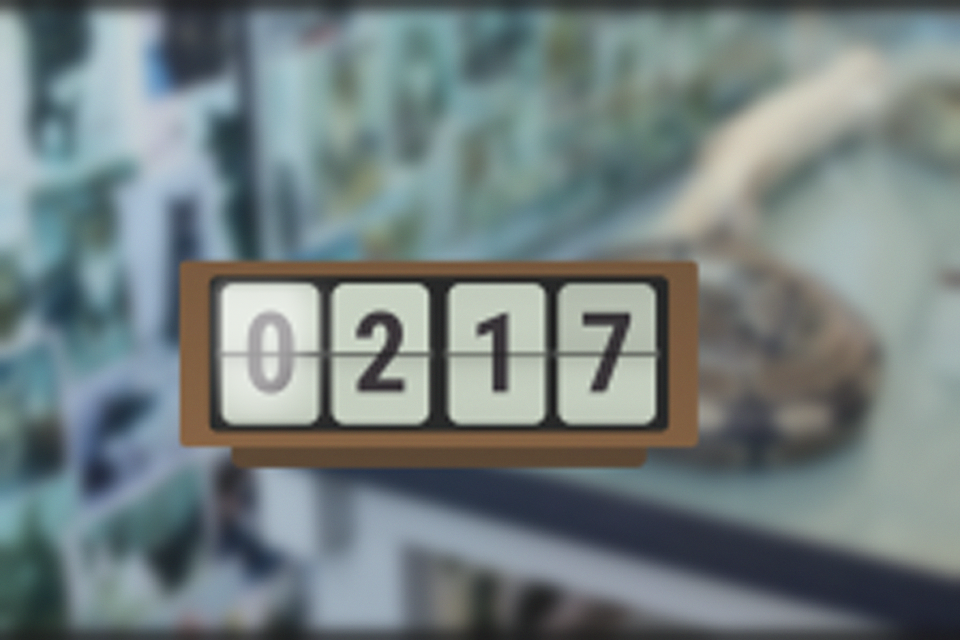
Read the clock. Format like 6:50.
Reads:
2:17
